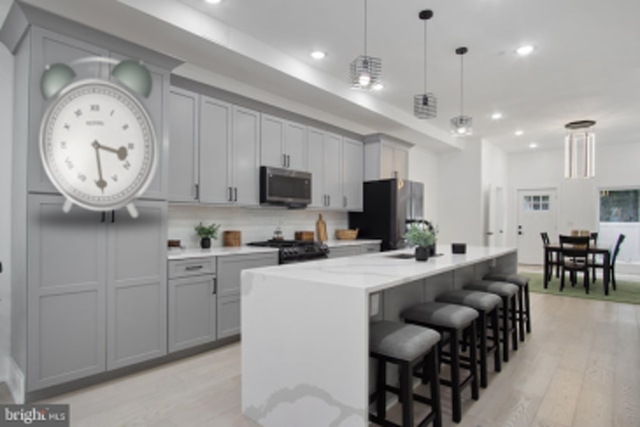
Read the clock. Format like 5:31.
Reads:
3:29
